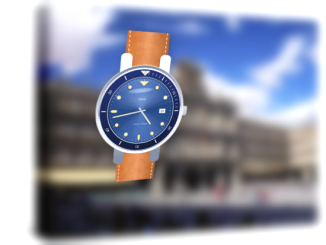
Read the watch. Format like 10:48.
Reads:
4:43
